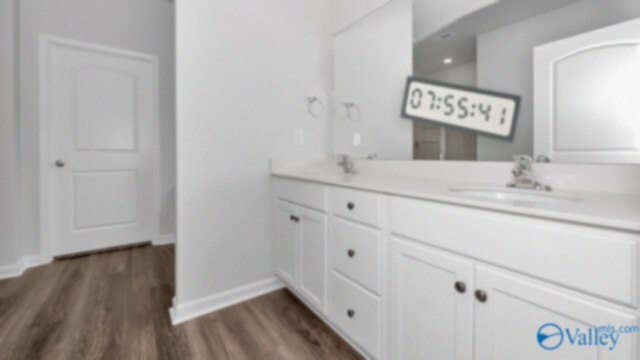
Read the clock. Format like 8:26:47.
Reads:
7:55:41
